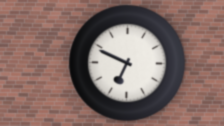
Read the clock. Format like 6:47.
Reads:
6:49
